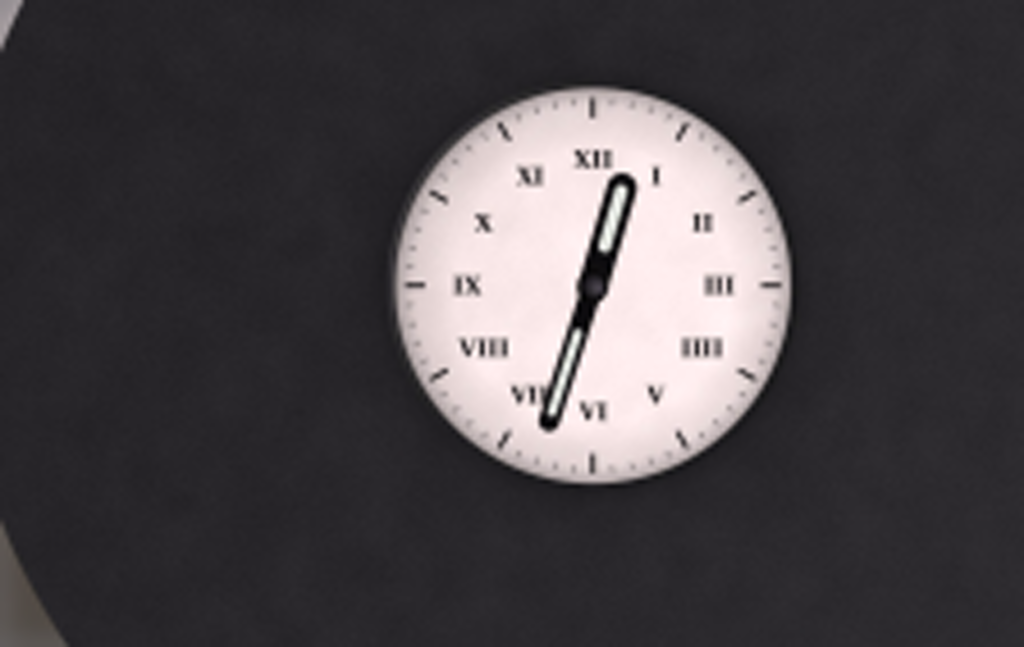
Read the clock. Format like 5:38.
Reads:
12:33
